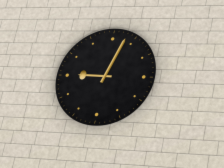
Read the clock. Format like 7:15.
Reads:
9:03
